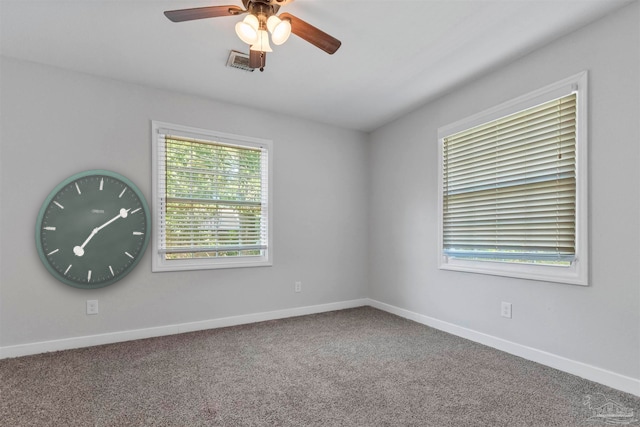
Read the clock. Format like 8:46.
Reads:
7:09
